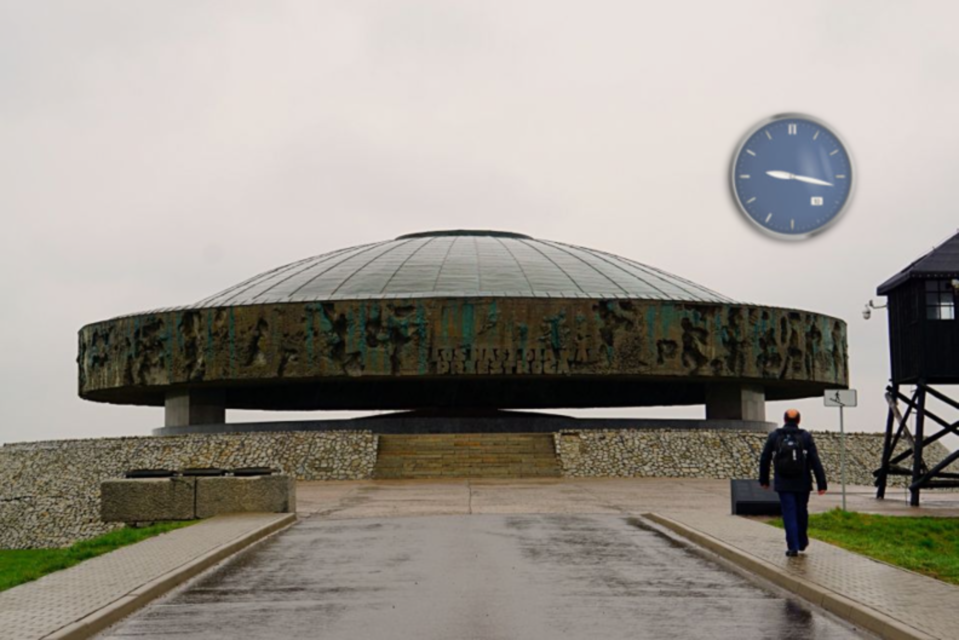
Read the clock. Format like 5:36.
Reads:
9:17
